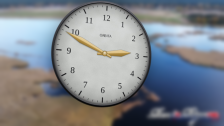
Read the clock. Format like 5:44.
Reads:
2:49
